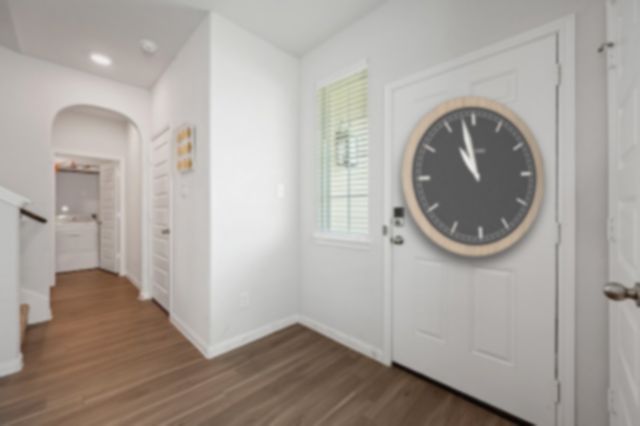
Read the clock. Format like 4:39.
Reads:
10:58
